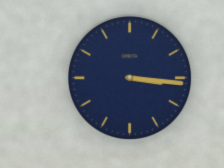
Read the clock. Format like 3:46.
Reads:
3:16
